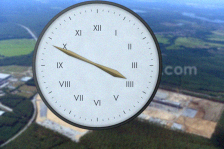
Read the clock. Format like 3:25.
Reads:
3:49
